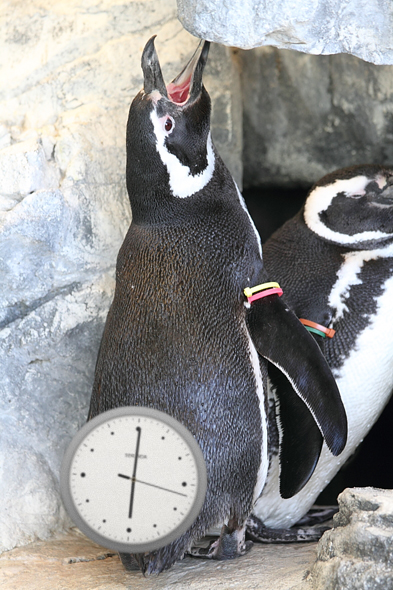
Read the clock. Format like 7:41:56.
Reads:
6:00:17
